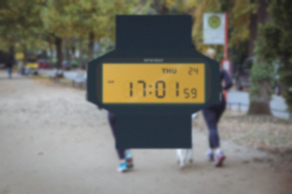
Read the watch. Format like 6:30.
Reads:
17:01
